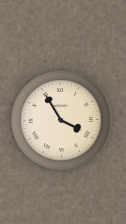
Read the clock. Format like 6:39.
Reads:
3:55
